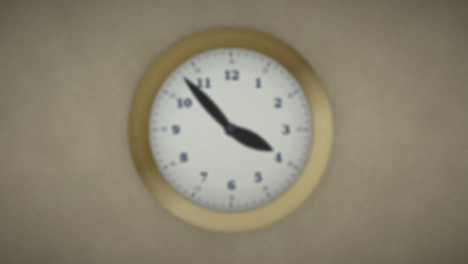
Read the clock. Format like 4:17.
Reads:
3:53
